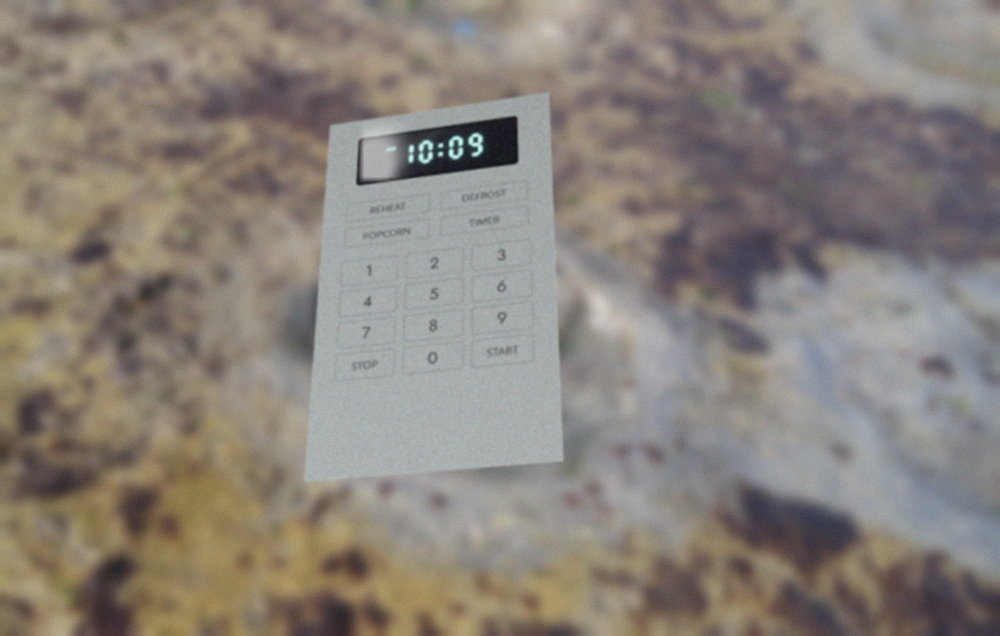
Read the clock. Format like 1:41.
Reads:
10:09
